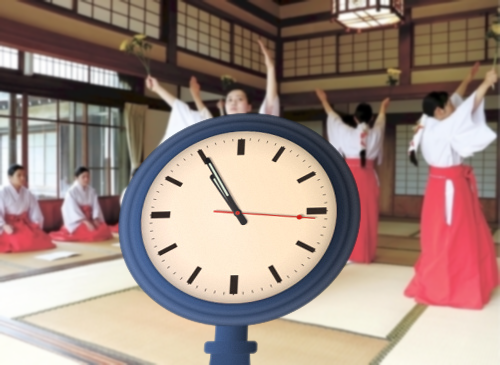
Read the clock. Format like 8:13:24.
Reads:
10:55:16
